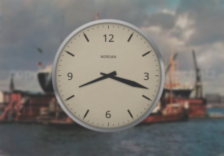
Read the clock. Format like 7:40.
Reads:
8:18
